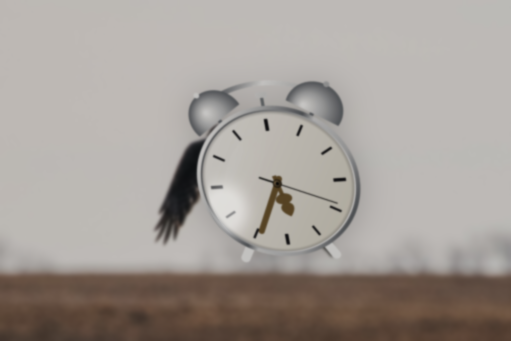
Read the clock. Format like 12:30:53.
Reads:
5:34:19
